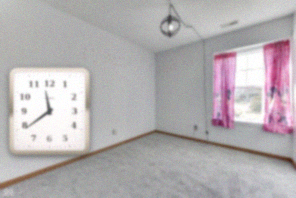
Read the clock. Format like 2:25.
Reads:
11:39
